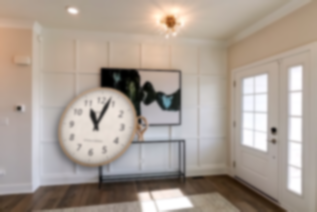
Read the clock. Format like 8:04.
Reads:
11:03
